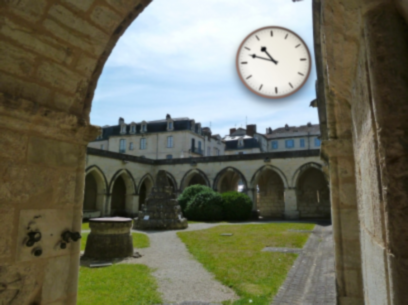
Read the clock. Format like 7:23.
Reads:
10:48
